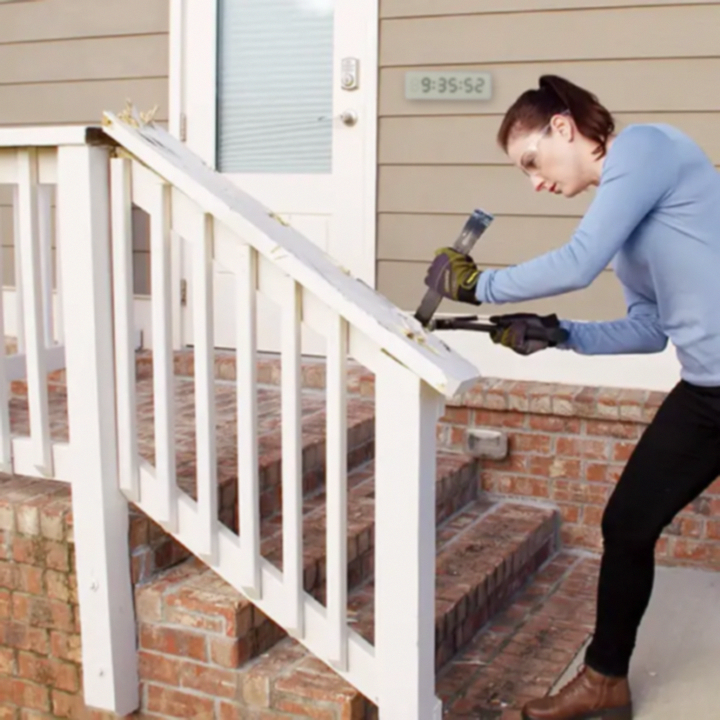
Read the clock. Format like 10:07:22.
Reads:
9:35:52
